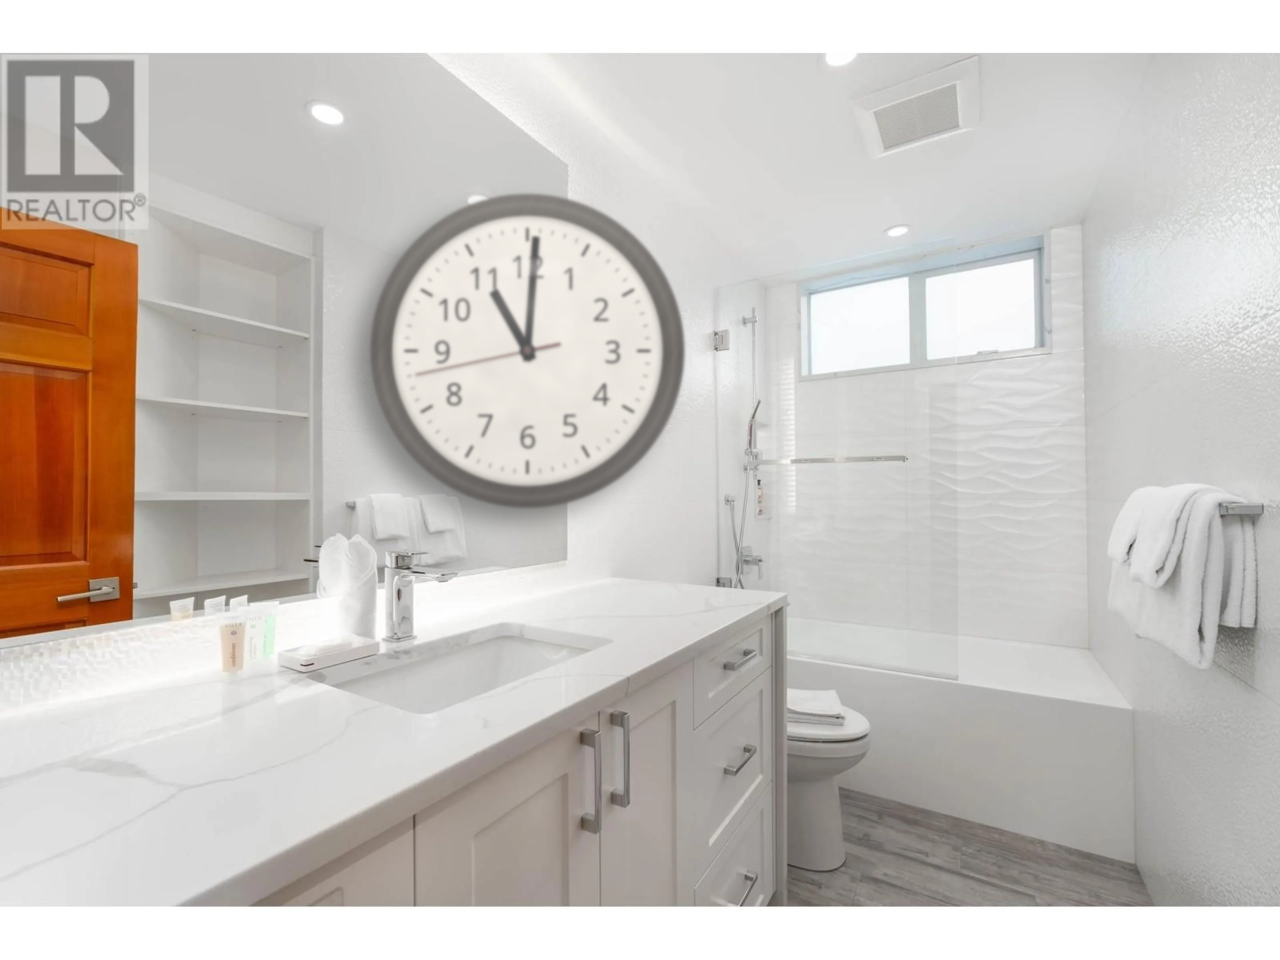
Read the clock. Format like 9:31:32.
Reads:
11:00:43
